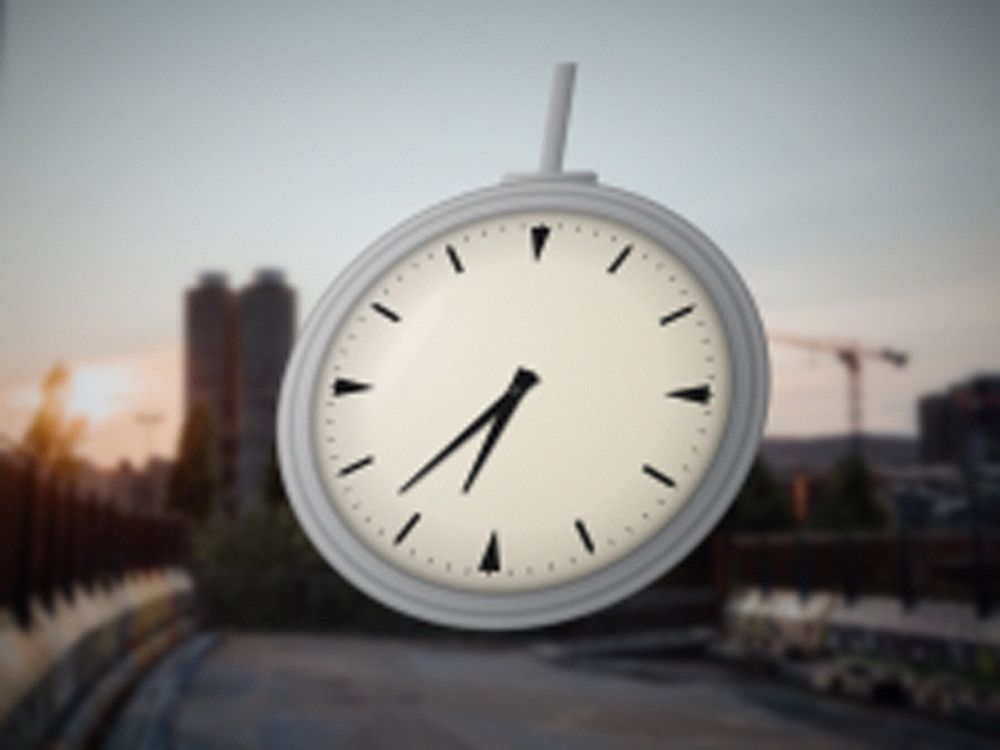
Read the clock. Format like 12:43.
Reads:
6:37
